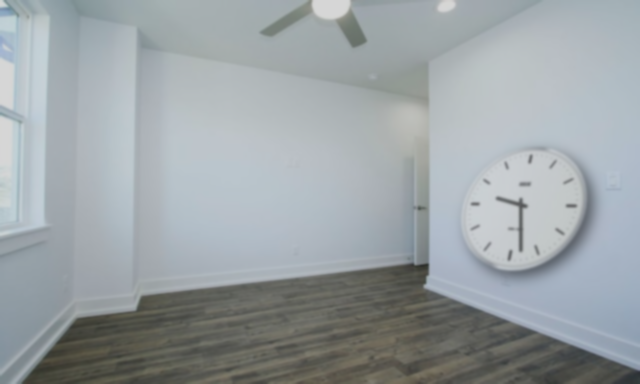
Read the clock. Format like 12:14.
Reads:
9:28
